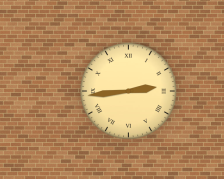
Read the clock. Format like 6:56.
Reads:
2:44
